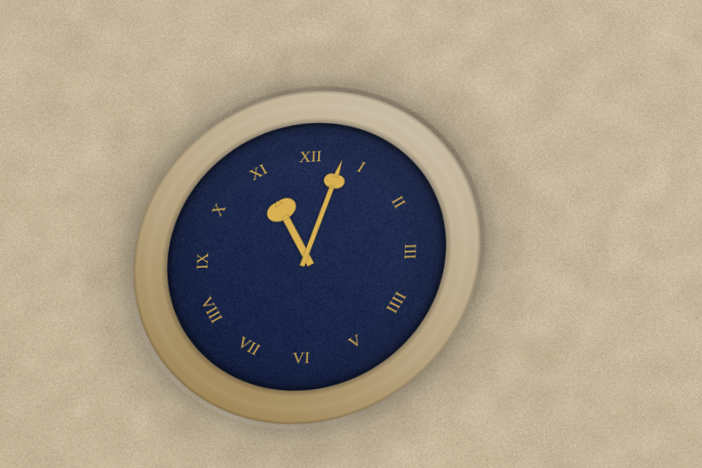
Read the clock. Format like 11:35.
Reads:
11:03
